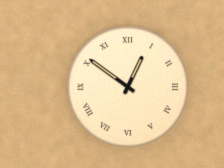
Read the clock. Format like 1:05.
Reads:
12:51
